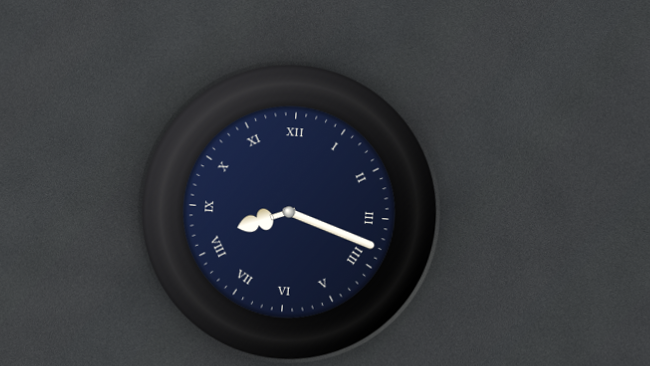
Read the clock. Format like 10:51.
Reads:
8:18
